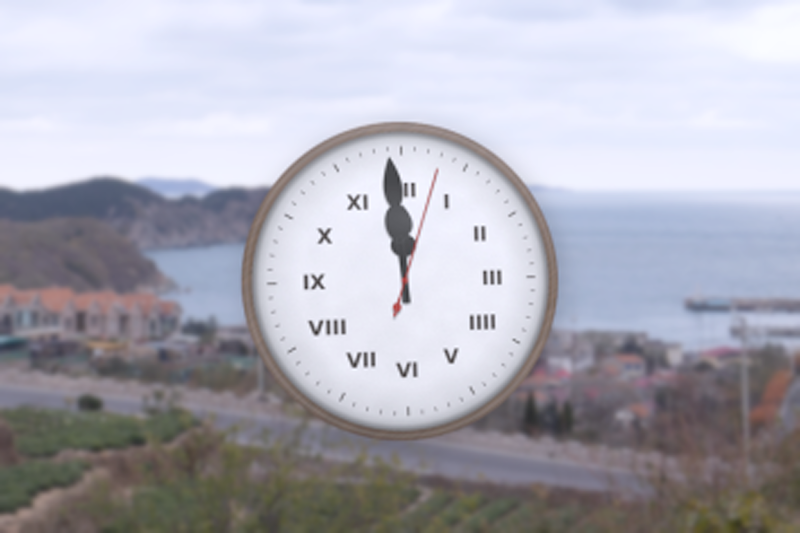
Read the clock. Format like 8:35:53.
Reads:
11:59:03
